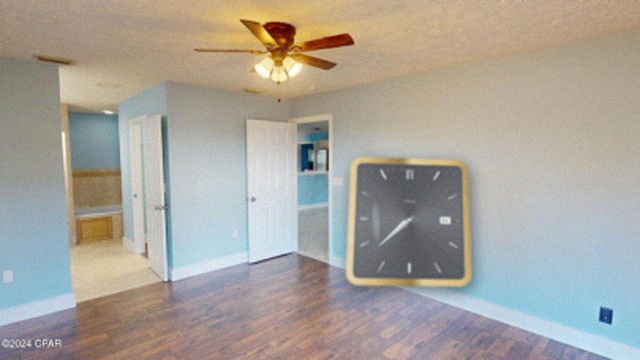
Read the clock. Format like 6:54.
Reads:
7:38
